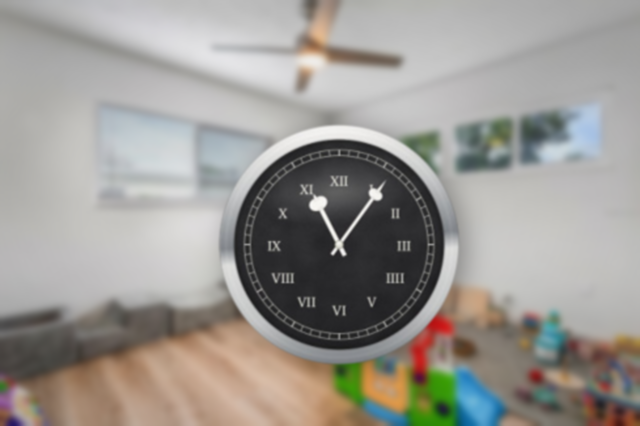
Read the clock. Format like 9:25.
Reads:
11:06
